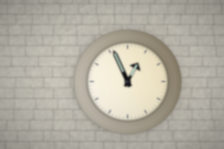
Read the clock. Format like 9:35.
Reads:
12:56
